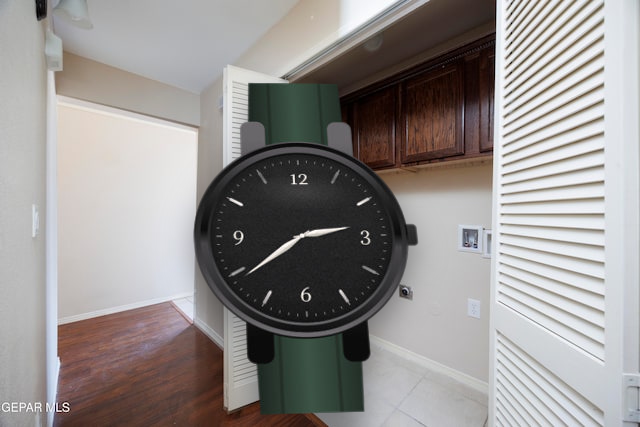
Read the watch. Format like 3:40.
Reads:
2:39
